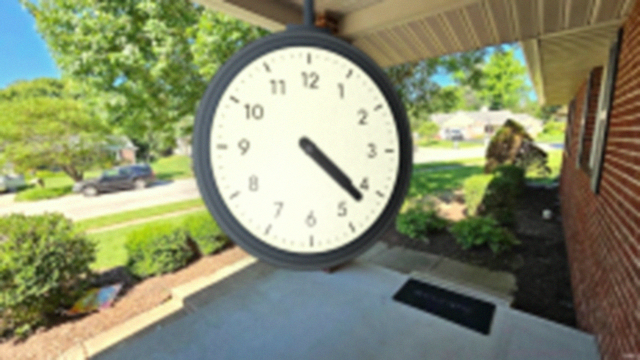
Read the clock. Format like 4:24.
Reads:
4:22
